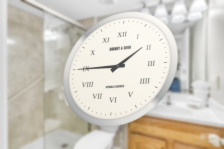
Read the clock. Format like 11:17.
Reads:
1:45
